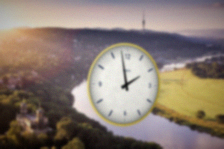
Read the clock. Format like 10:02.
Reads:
1:58
